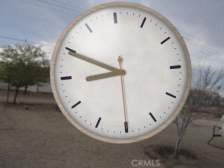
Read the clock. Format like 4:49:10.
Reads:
8:49:30
